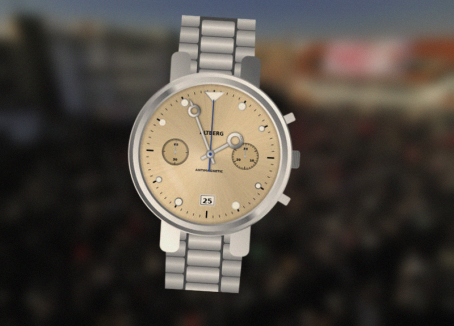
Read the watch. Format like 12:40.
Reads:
1:56
